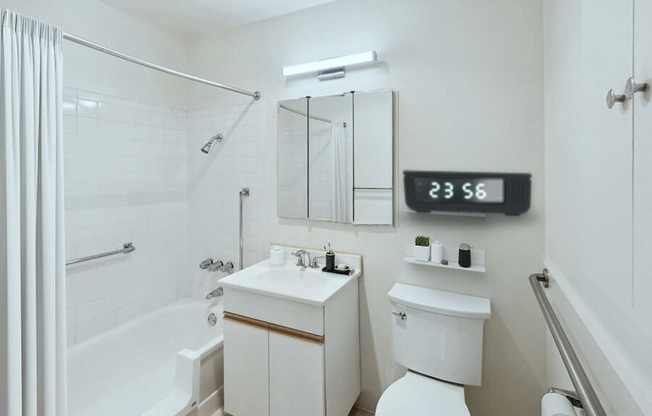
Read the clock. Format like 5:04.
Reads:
23:56
